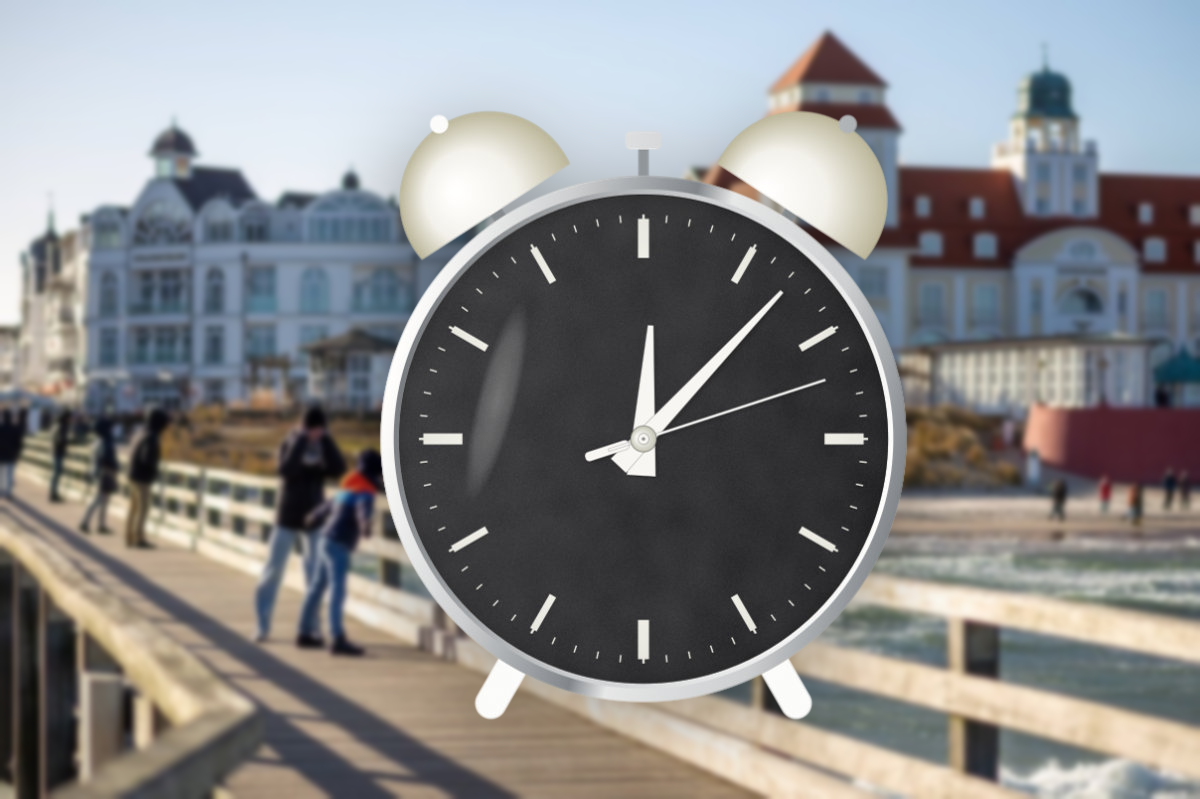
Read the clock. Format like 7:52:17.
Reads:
12:07:12
